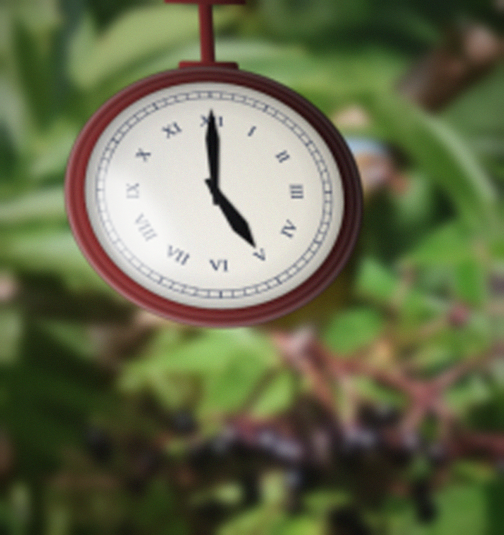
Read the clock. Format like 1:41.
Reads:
5:00
